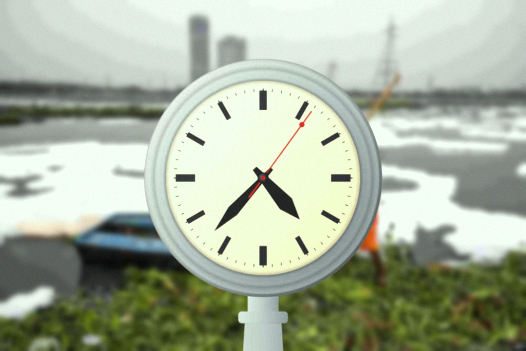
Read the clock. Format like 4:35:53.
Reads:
4:37:06
